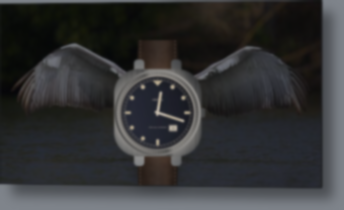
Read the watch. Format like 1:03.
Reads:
12:18
